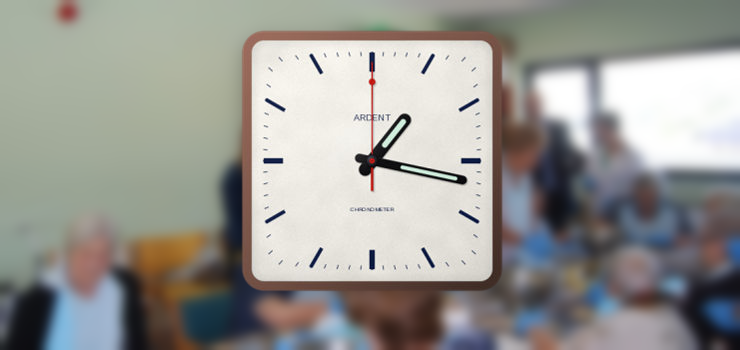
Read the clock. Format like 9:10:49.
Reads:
1:17:00
